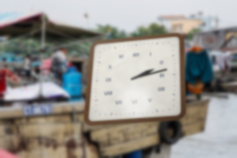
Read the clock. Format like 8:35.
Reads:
2:13
